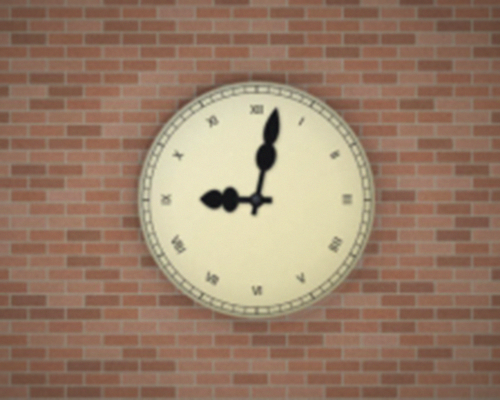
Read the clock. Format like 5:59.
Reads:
9:02
